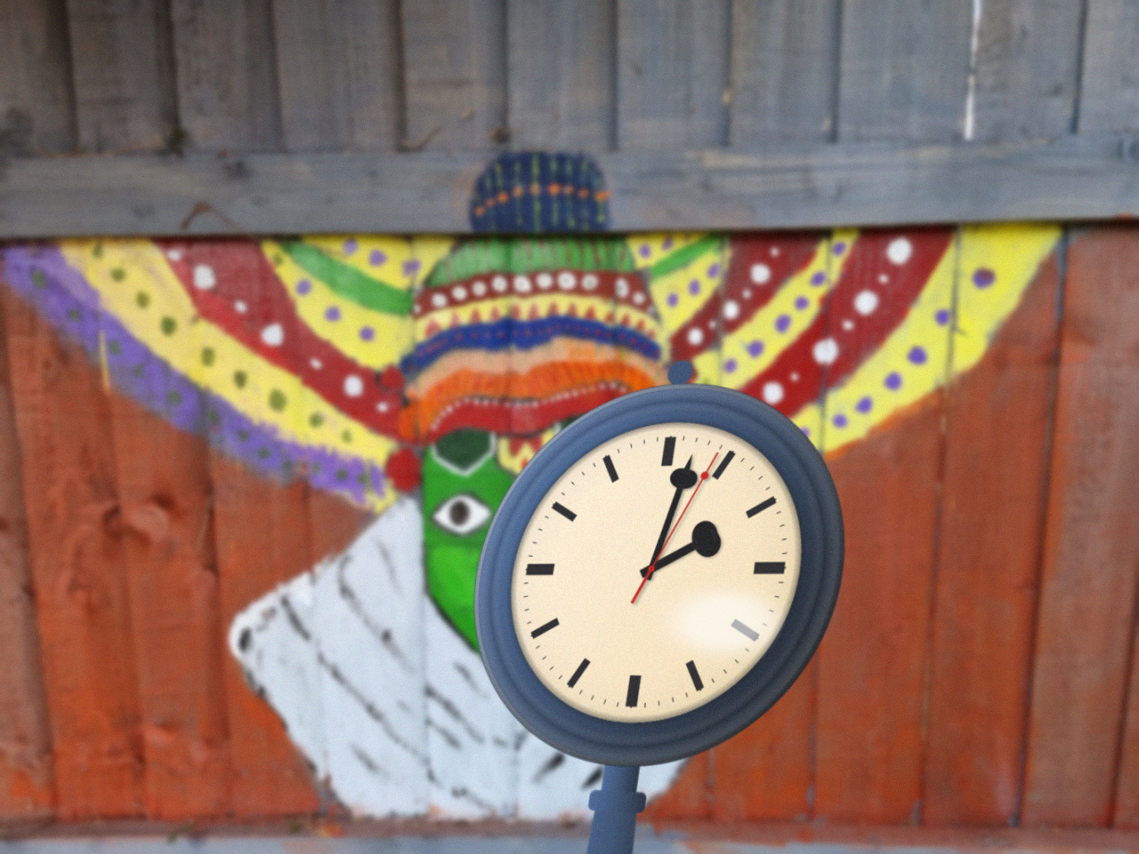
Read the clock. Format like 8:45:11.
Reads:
2:02:04
